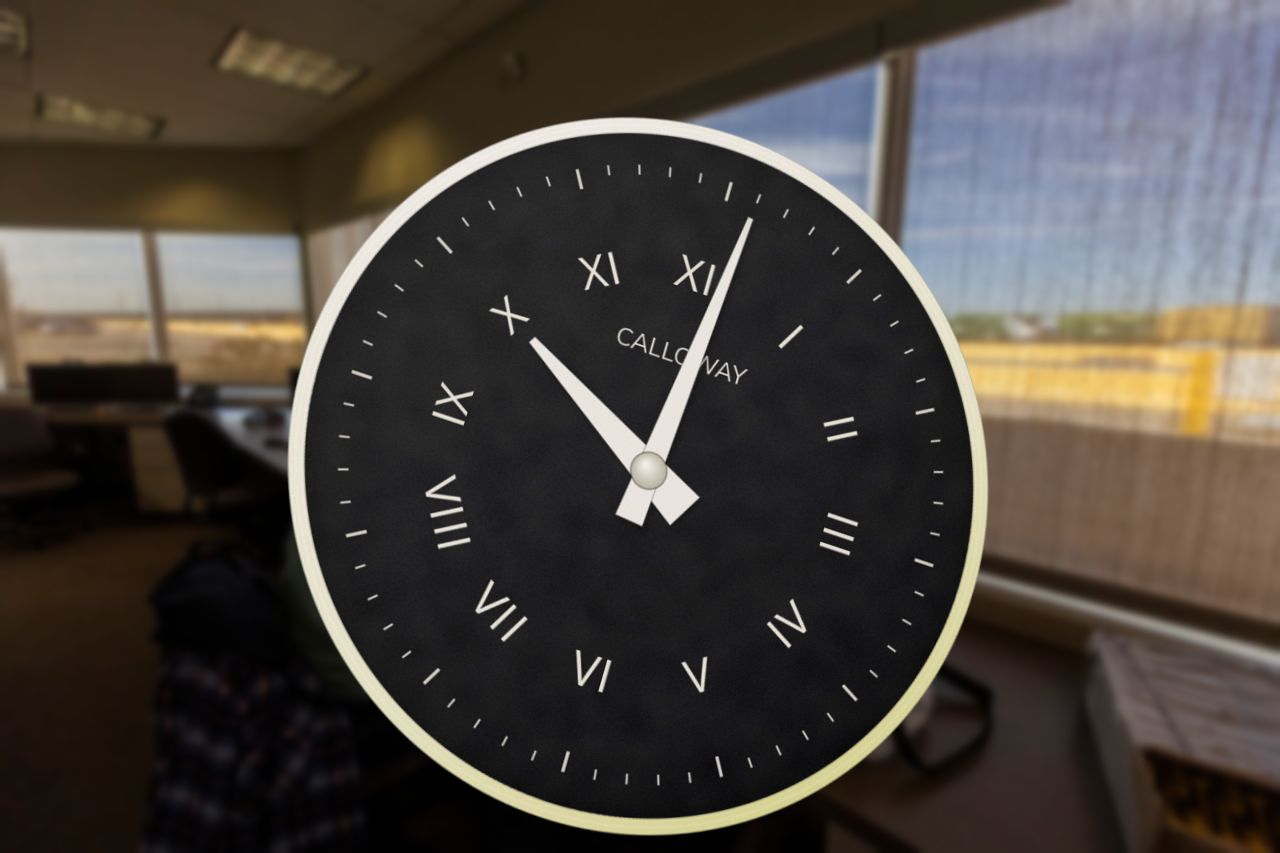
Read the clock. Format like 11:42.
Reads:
10:01
